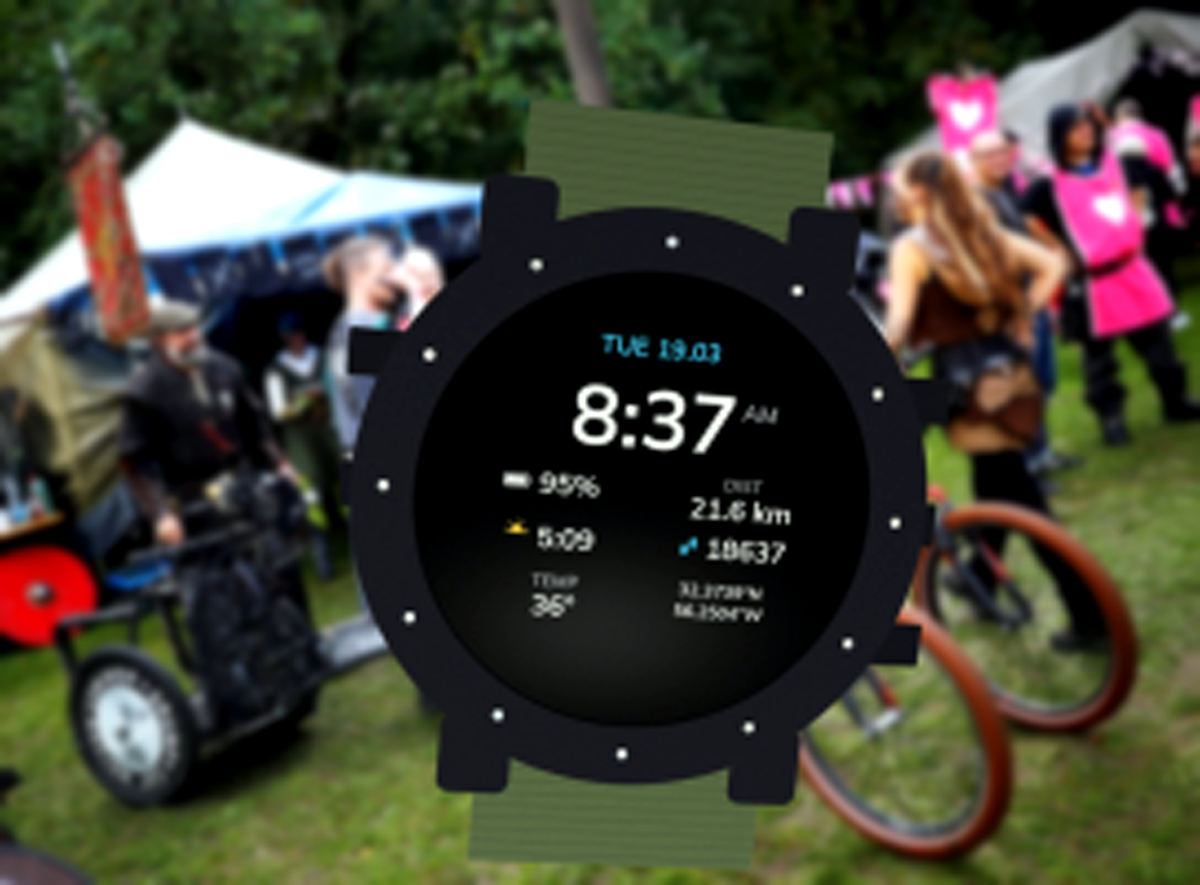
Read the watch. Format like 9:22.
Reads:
8:37
